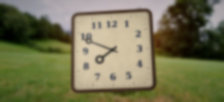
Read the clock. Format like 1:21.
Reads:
7:49
